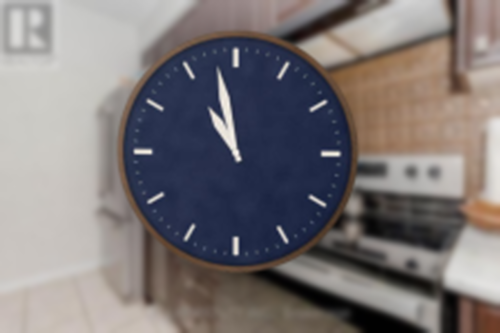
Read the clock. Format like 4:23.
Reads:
10:58
